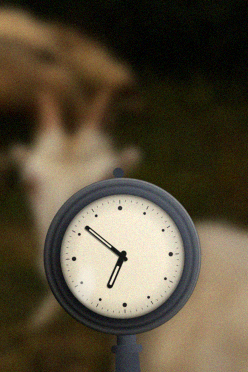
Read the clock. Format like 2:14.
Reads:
6:52
